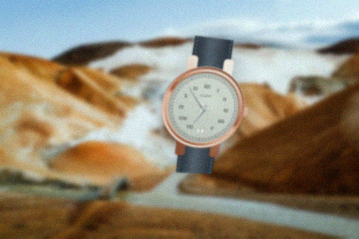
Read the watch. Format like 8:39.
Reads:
6:53
